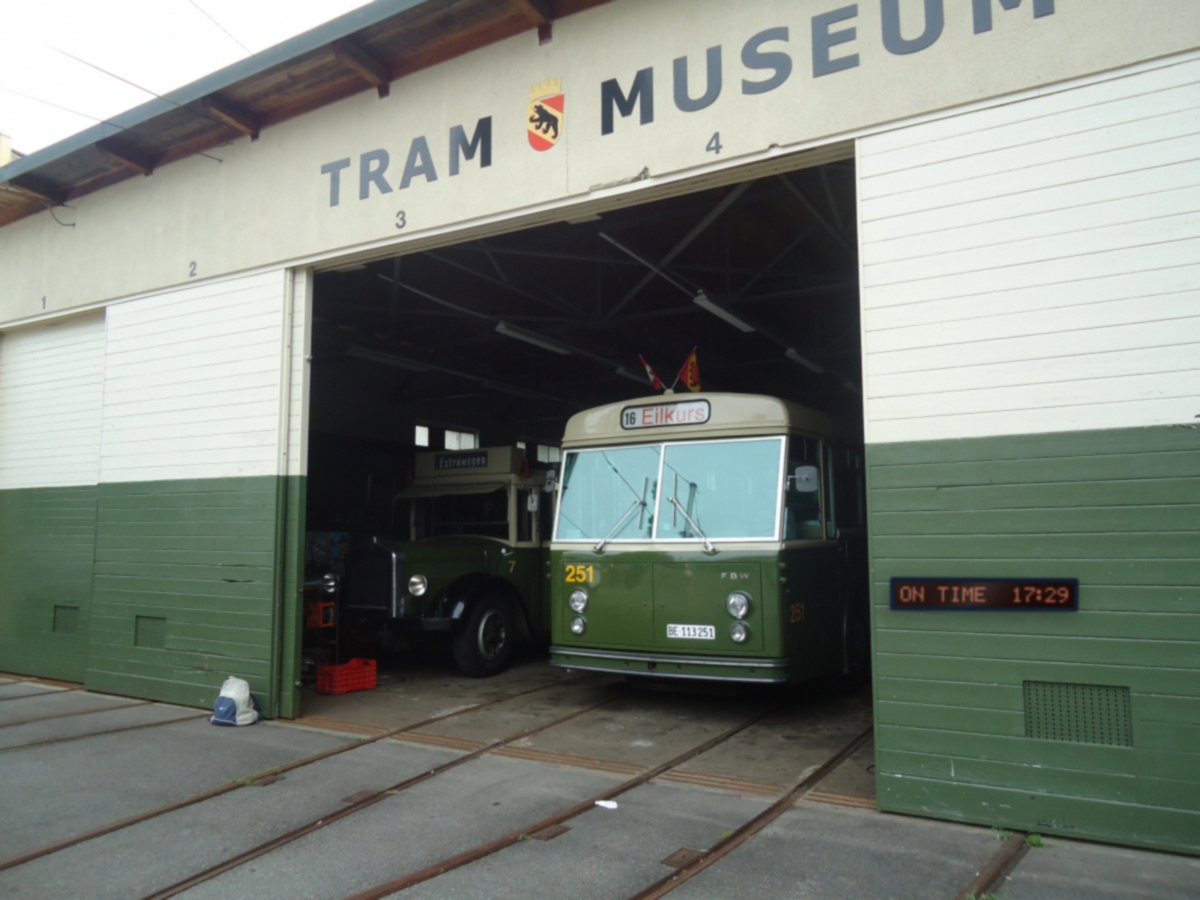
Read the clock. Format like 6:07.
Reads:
17:29
